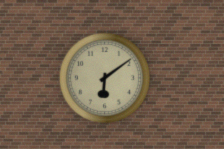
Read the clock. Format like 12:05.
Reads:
6:09
